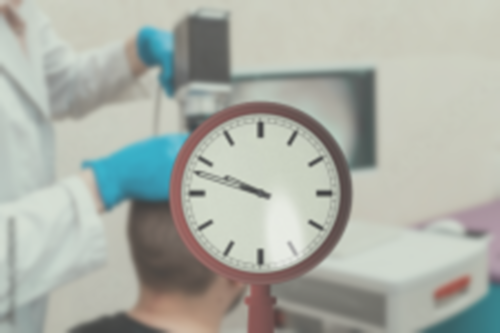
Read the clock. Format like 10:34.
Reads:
9:48
